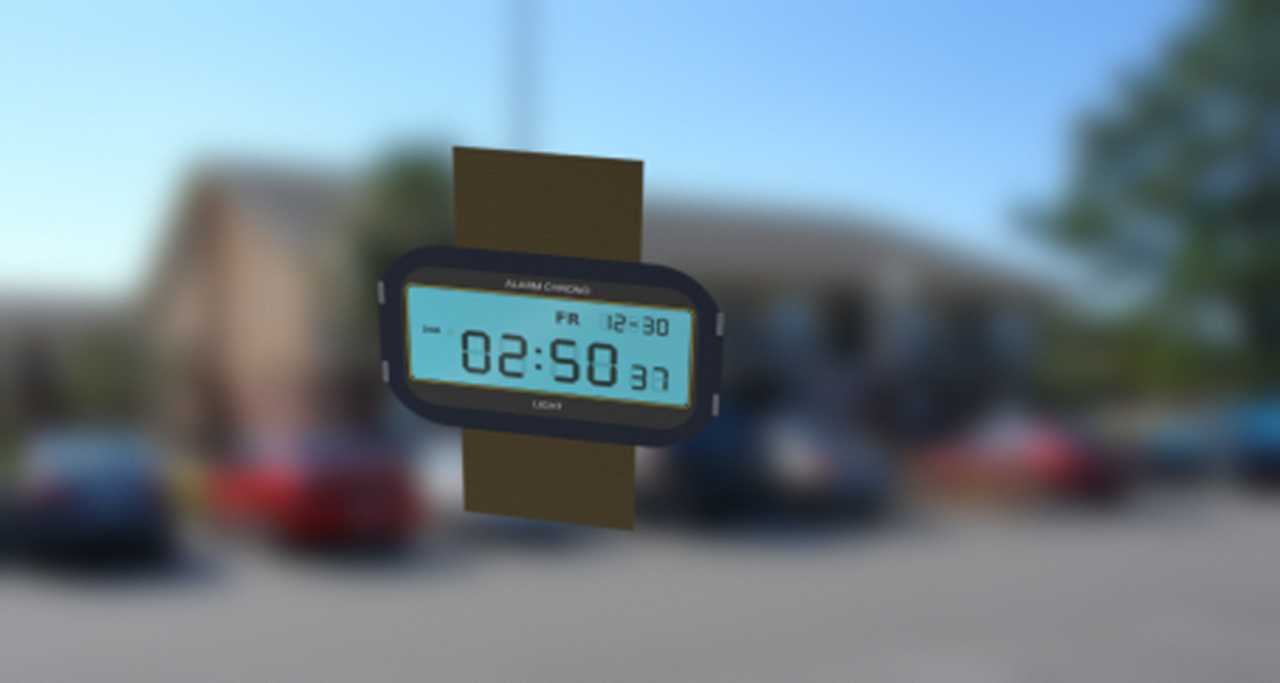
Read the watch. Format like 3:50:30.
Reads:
2:50:37
